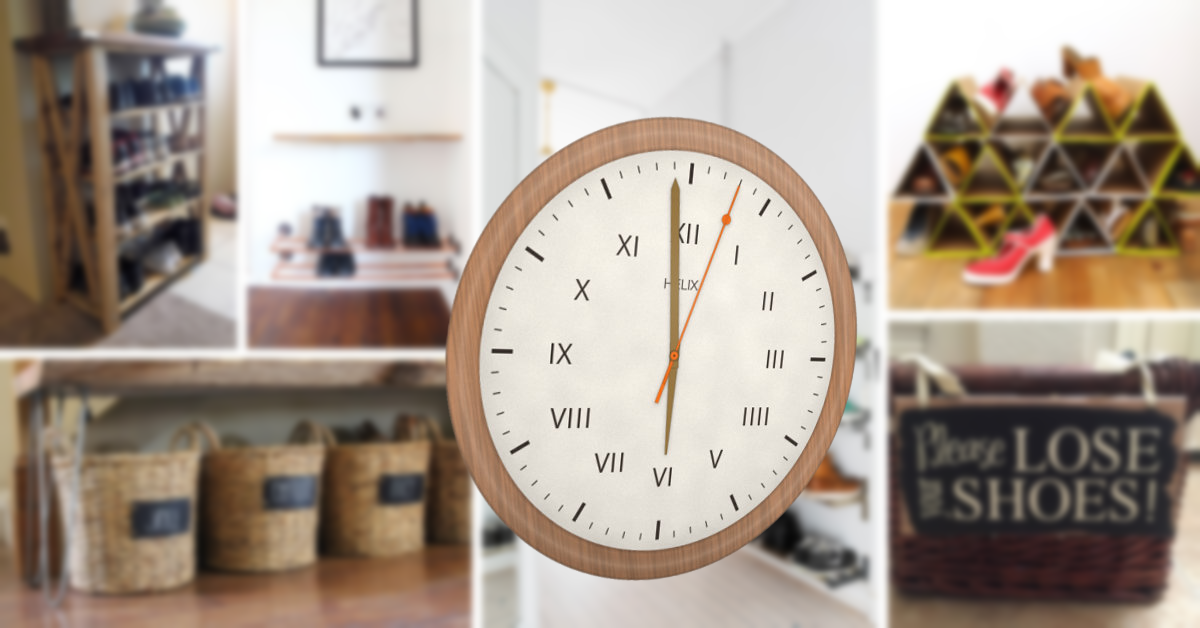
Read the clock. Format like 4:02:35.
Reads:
5:59:03
